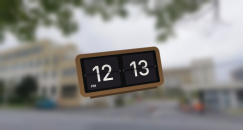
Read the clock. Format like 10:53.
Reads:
12:13
